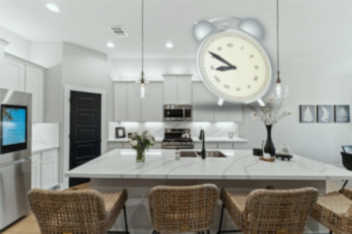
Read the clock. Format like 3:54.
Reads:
8:51
